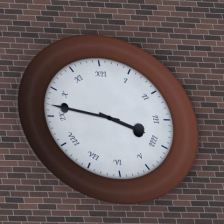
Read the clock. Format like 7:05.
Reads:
3:47
